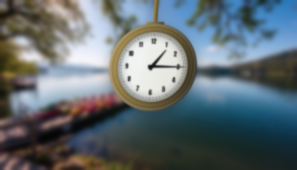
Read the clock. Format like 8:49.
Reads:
1:15
